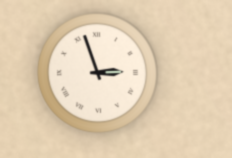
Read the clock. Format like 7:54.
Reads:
2:57
